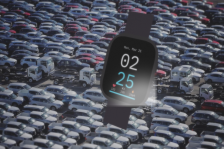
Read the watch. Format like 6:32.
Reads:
2:25
